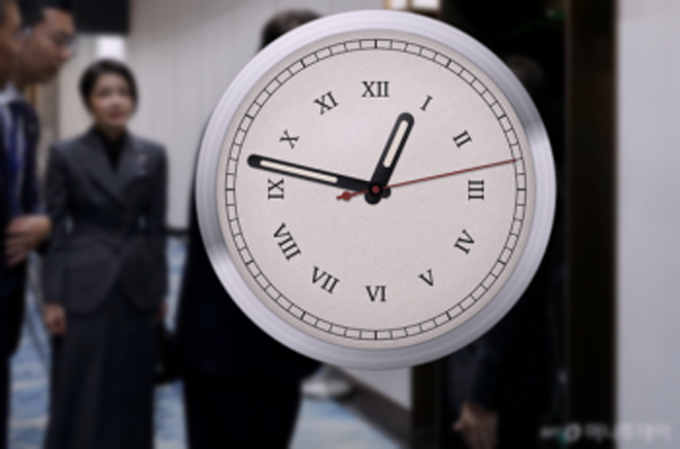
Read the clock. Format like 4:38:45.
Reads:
12:47:13
